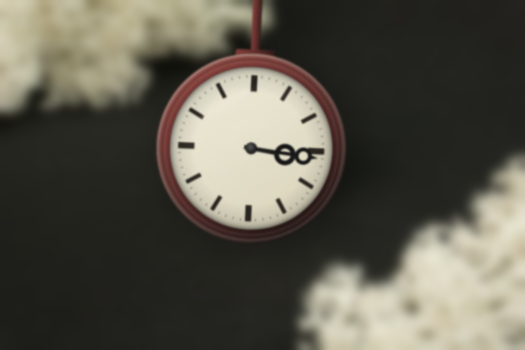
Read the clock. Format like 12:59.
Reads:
3:16
